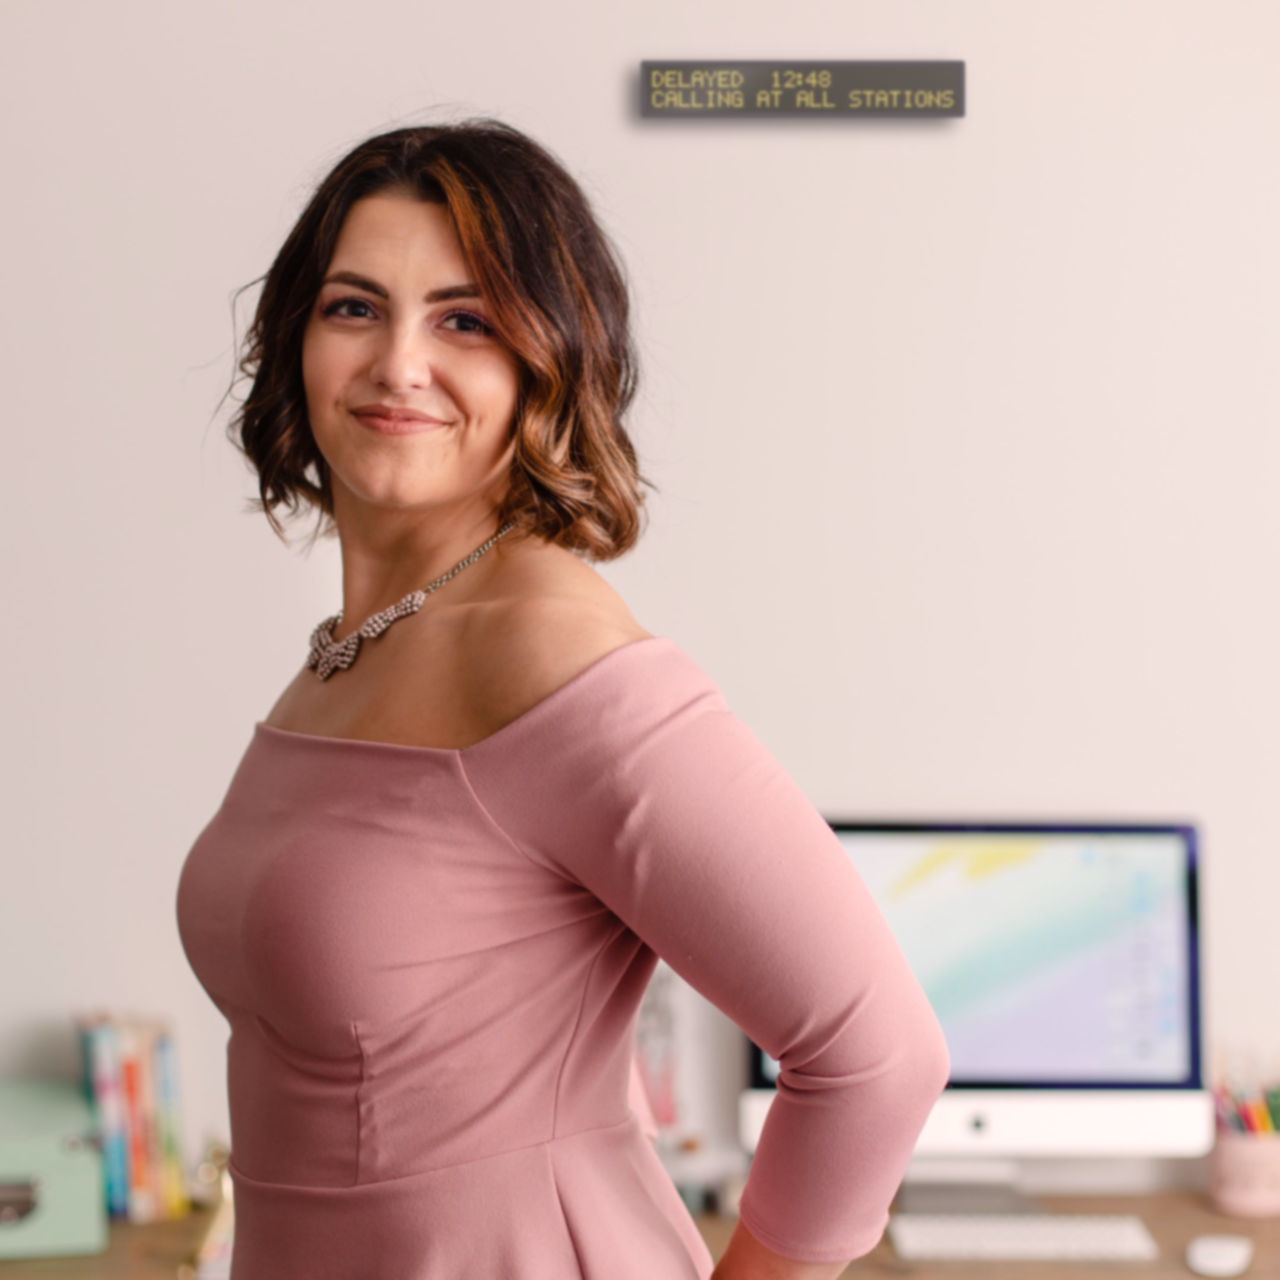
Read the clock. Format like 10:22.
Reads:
12:48
